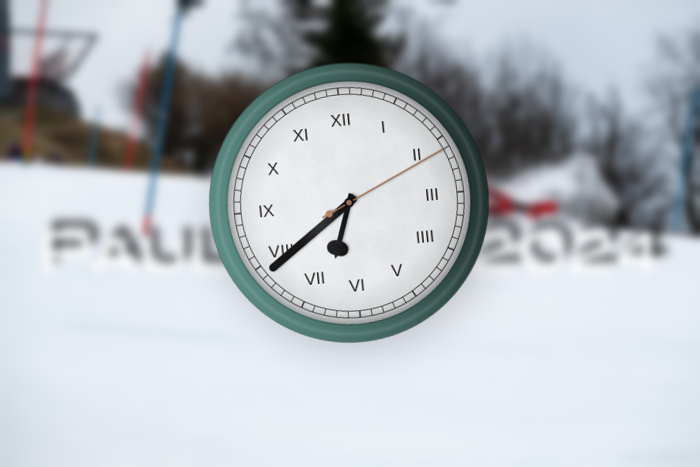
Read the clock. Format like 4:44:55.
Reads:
6:39:11
